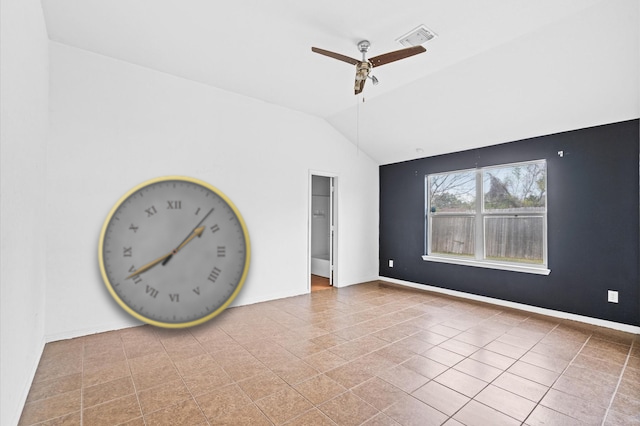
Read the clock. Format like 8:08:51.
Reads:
1:40:07
